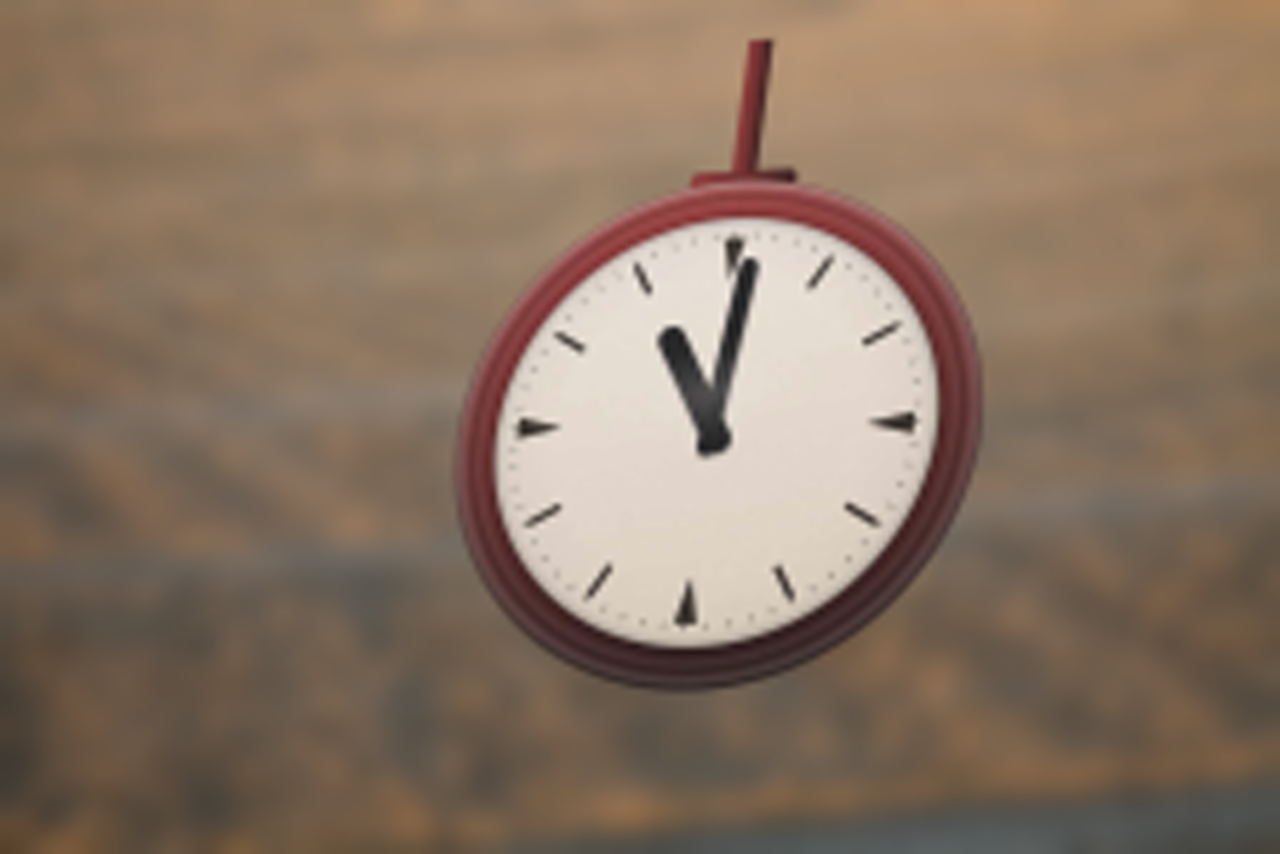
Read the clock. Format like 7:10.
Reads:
11:01
